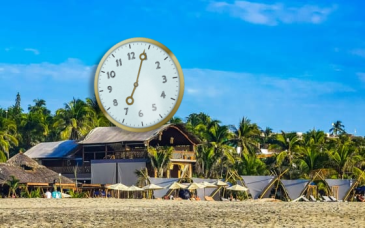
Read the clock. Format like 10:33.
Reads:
7:04
